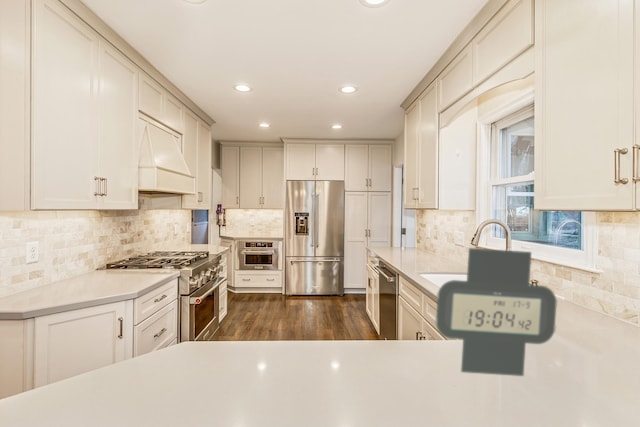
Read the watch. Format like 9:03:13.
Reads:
19:04:42
